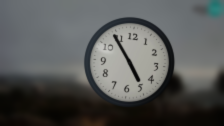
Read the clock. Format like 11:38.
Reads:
4:54
